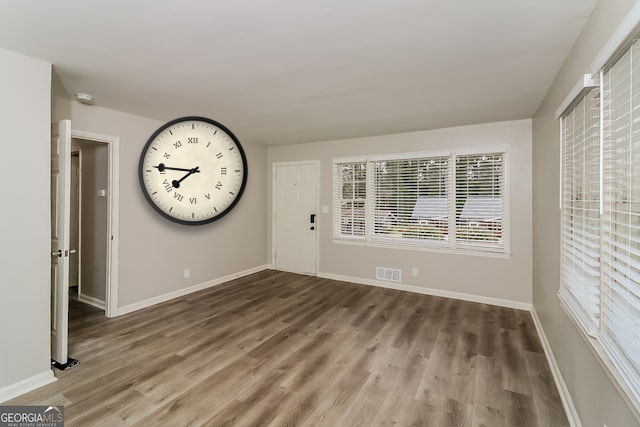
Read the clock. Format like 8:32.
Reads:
7:46
